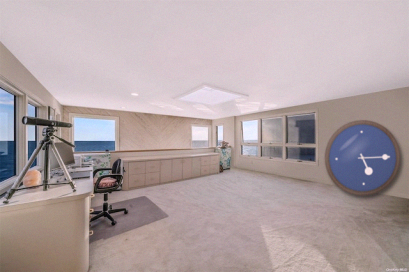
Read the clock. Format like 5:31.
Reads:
5:15
